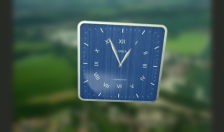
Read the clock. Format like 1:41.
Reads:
12:56
